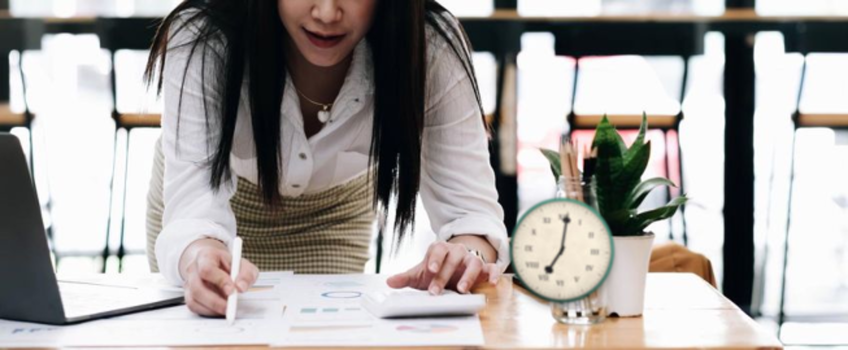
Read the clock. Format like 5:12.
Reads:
7:01
